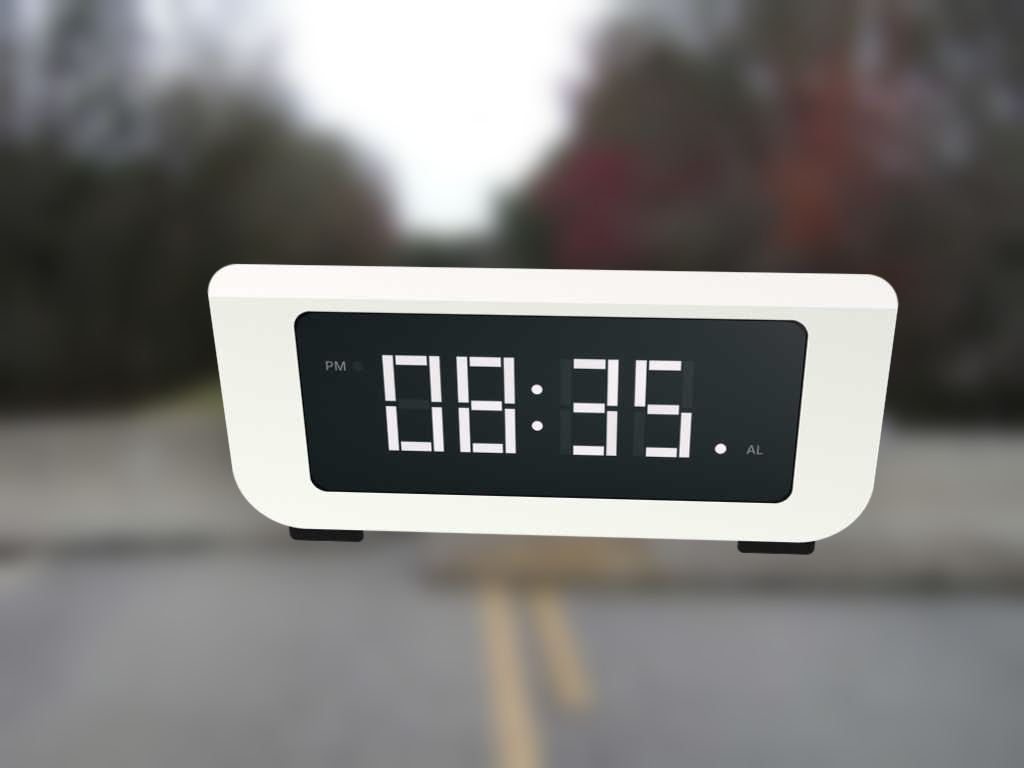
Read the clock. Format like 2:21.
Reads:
8:35
